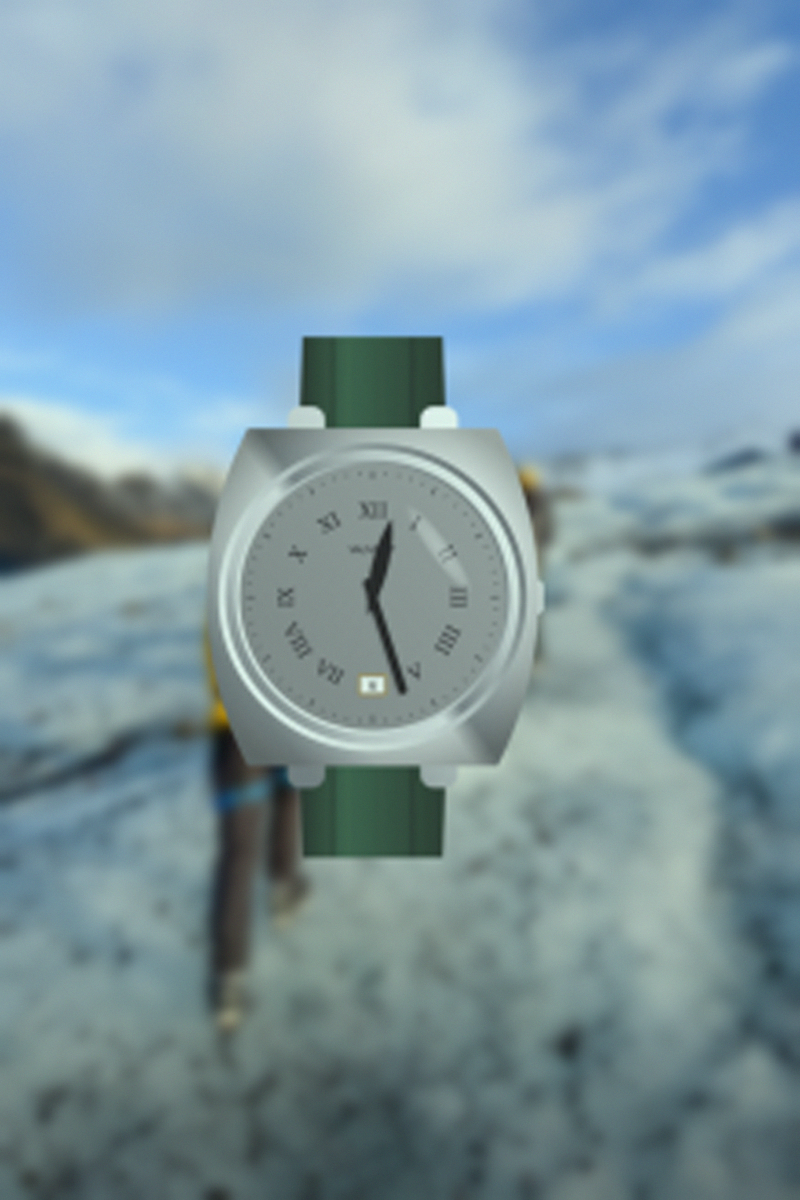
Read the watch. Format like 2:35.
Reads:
12:27
